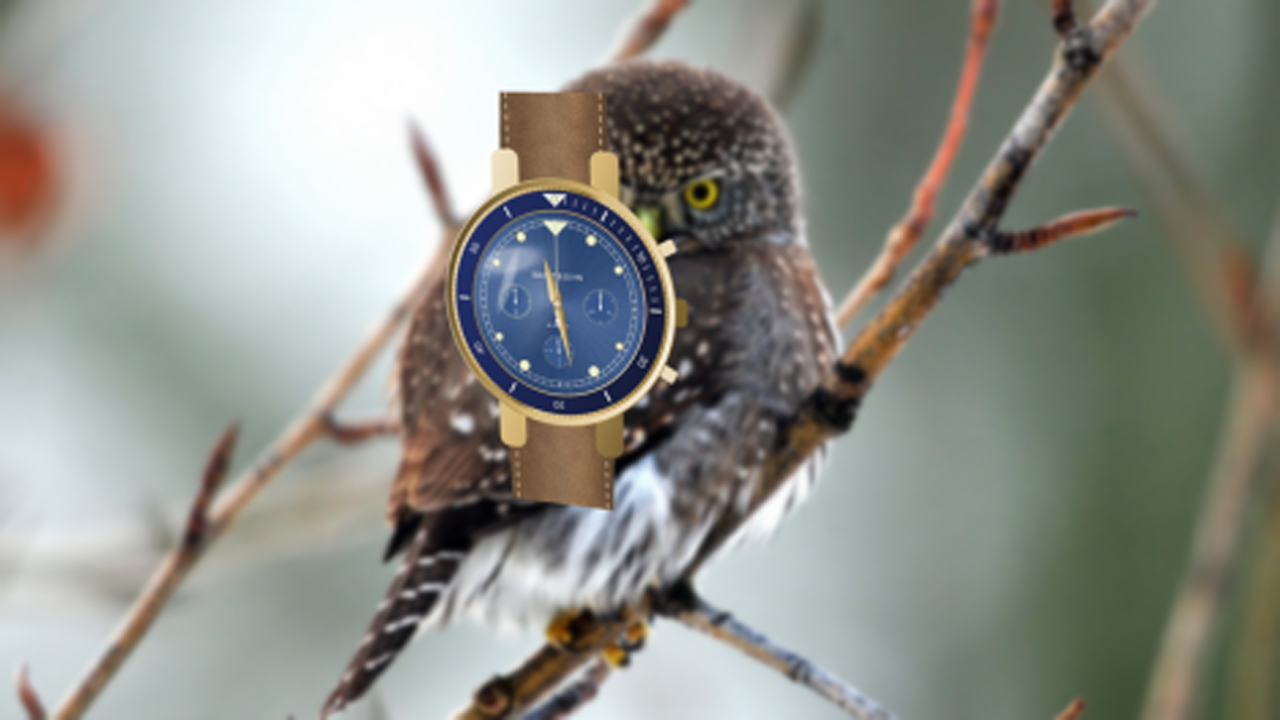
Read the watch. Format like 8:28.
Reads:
11:28
